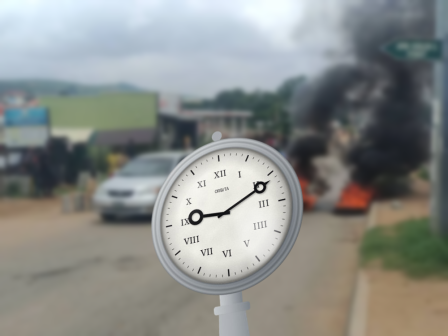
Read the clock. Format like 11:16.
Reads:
9:11
